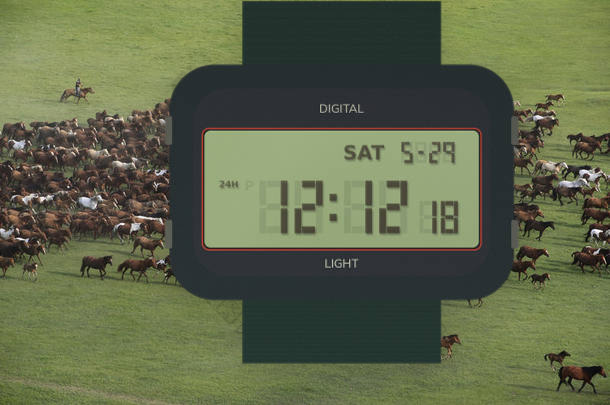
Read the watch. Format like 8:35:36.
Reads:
12:12:18
